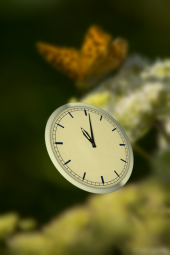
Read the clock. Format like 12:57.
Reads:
11:01
